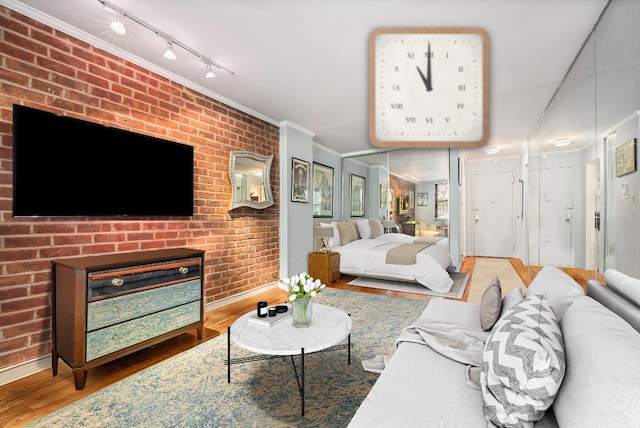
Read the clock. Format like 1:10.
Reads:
11:00
